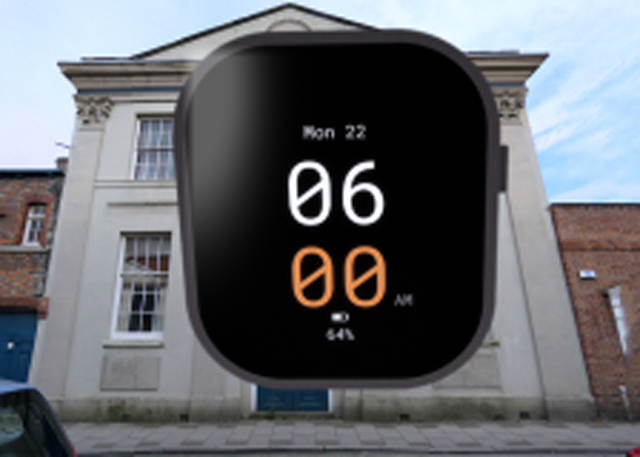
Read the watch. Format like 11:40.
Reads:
6:00
